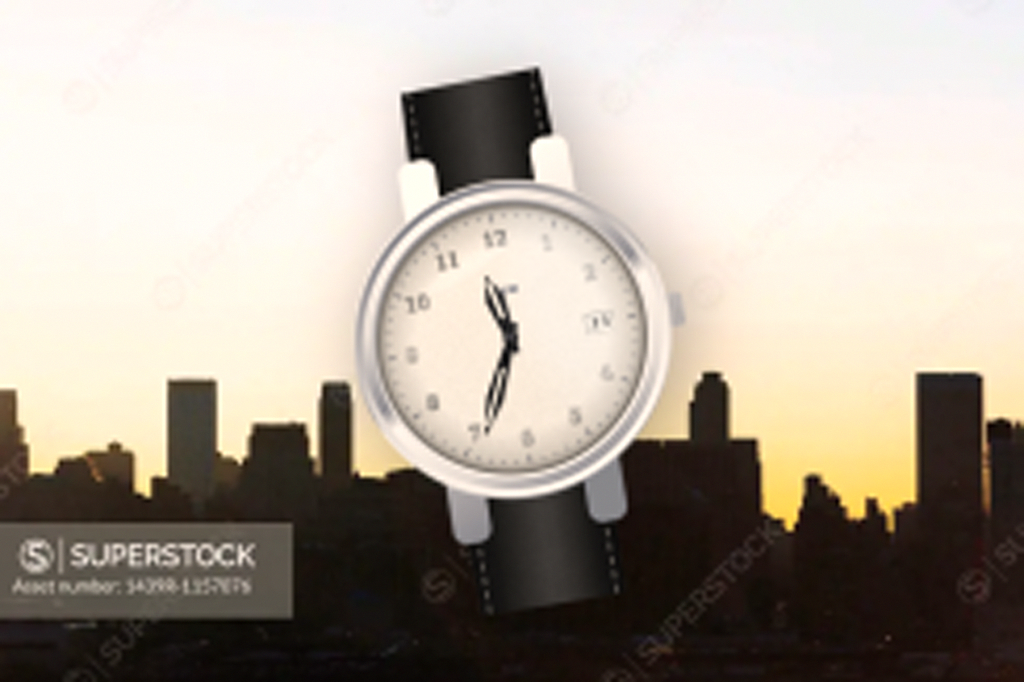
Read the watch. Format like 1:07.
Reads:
11:34
